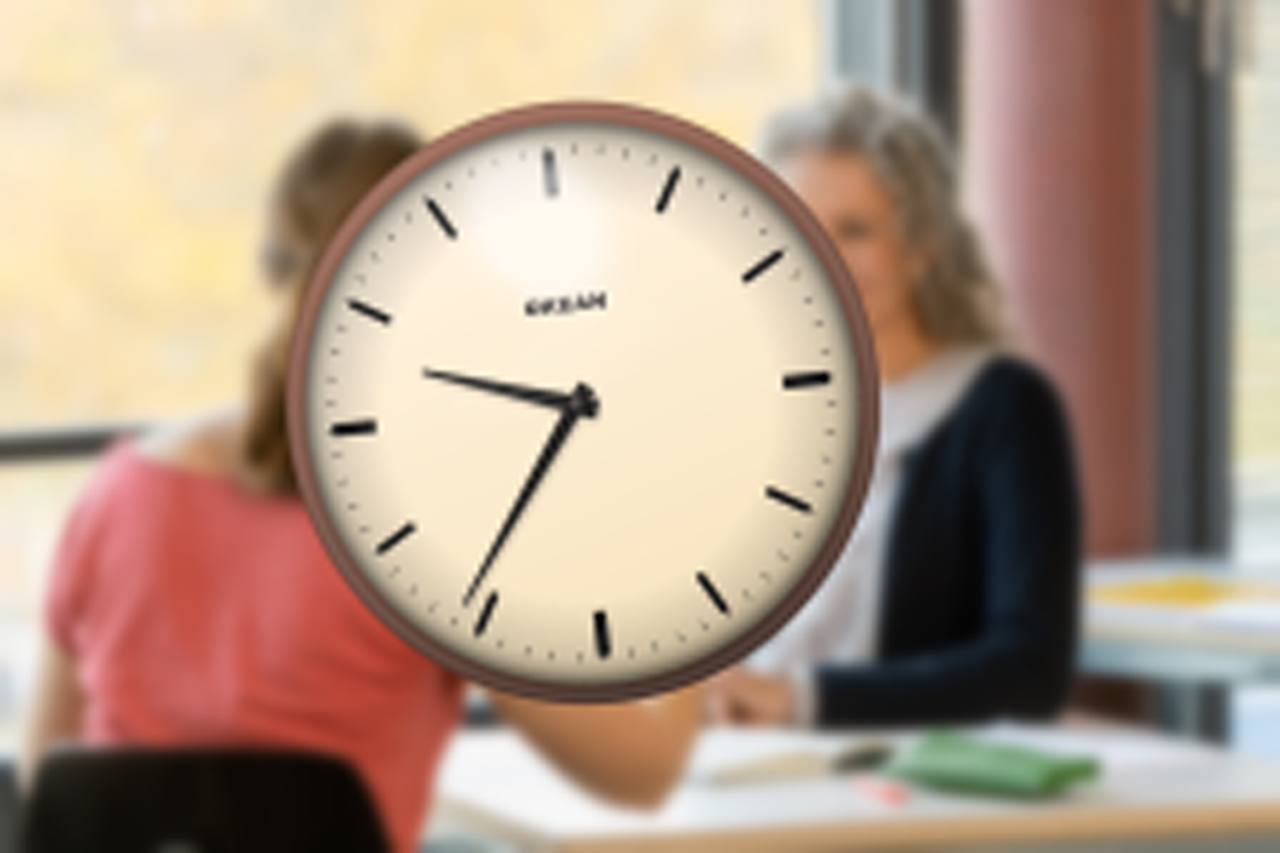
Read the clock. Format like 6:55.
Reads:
9:36
